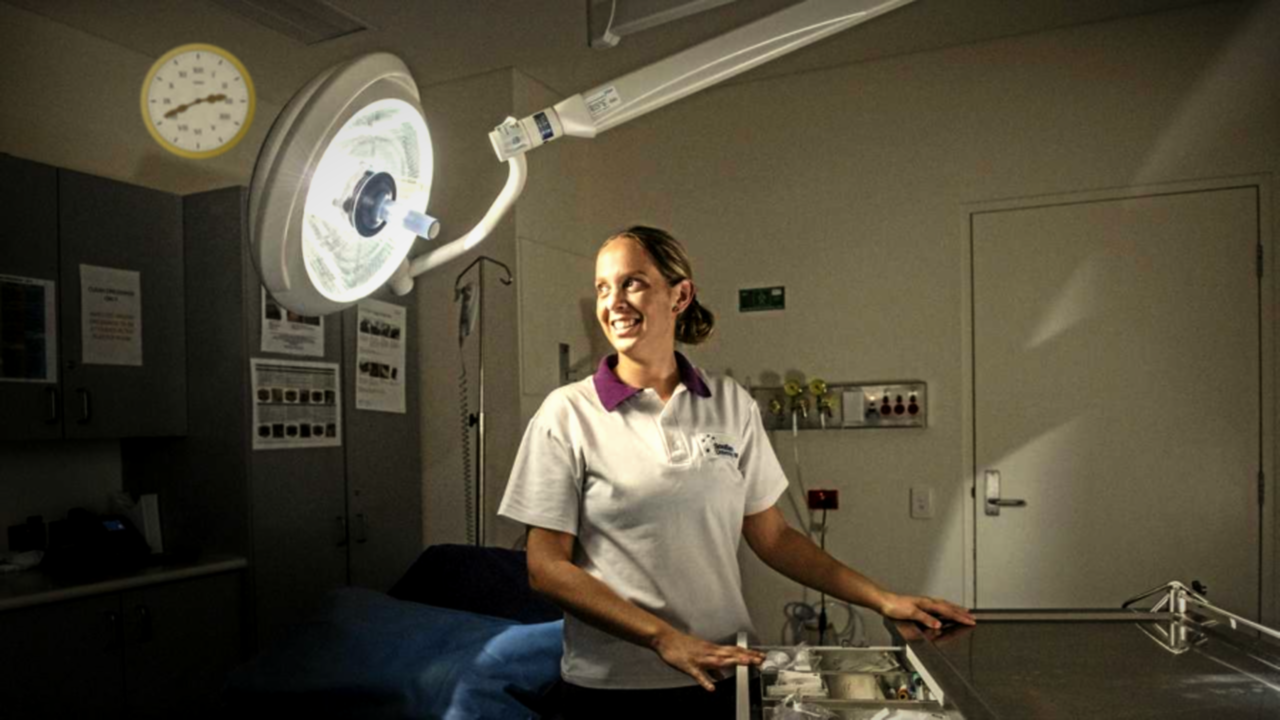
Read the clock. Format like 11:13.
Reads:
2:41
